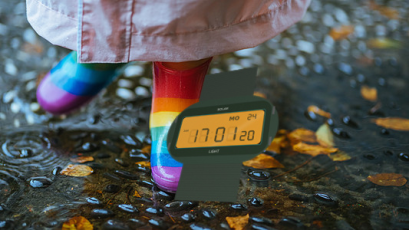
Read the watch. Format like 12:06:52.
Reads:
17:01:20
